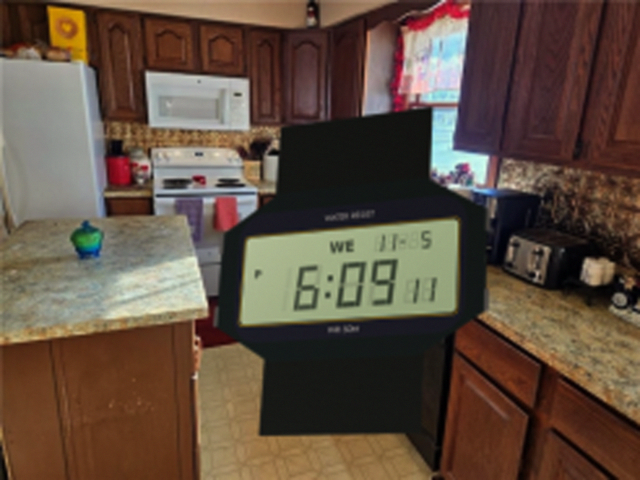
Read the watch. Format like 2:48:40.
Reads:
6:09:11
